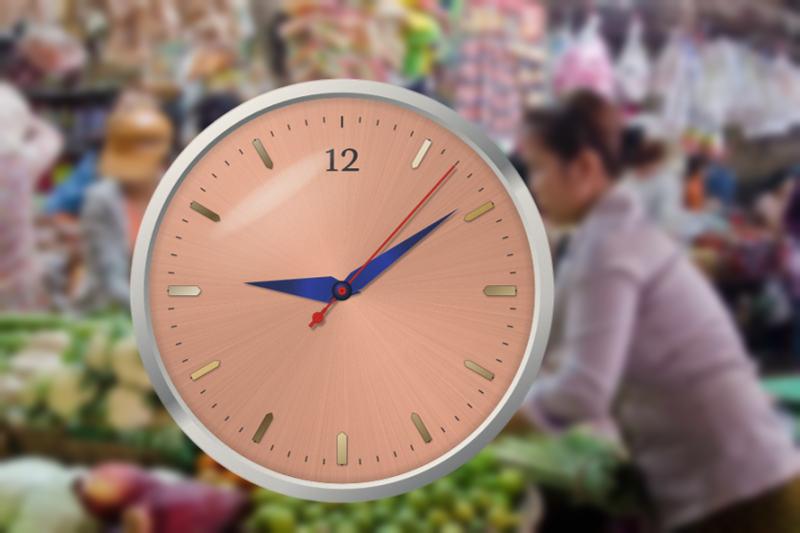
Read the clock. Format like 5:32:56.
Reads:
9:09:07
